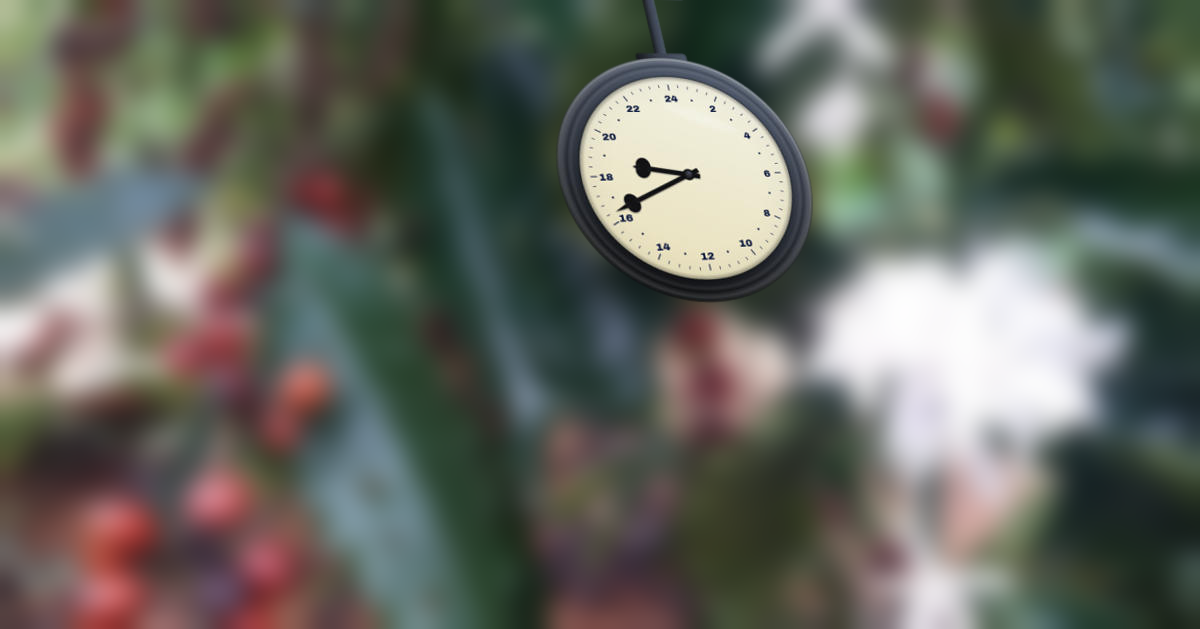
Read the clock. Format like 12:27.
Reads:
18:41
